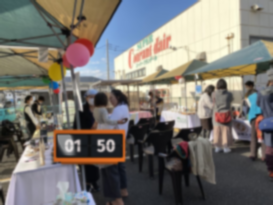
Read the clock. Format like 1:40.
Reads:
1:50
